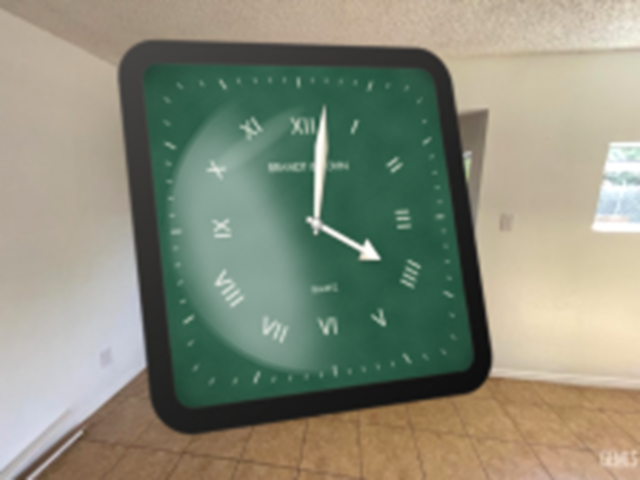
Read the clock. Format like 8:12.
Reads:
4:02
